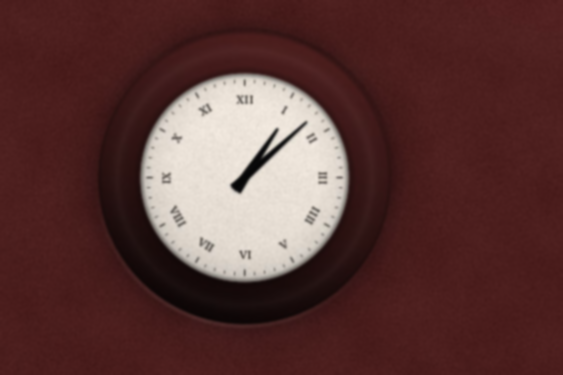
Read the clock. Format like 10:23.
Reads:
1:08
